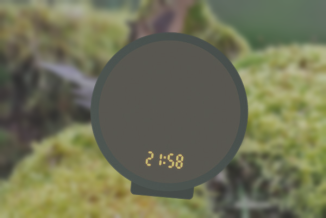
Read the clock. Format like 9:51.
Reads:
21:58
